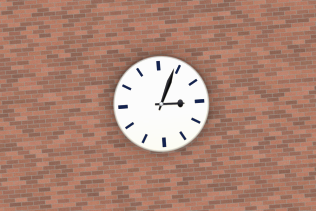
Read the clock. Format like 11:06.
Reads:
3:04
